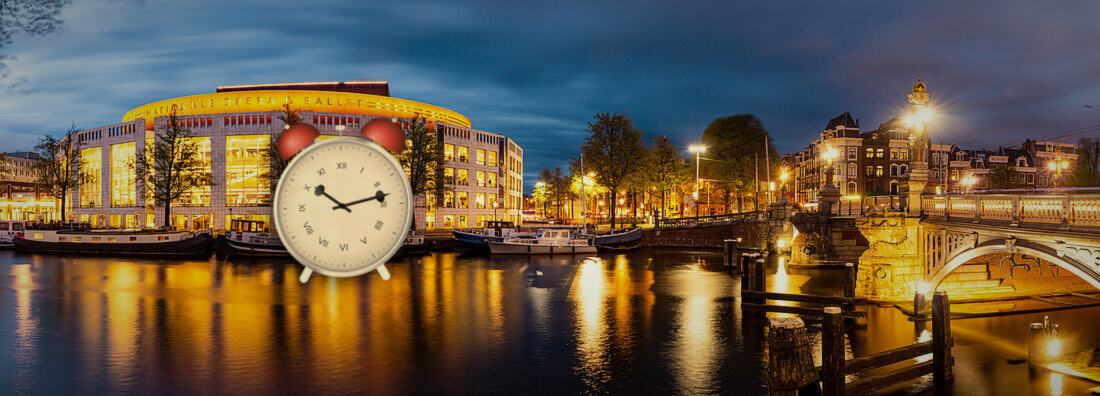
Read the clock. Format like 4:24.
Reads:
10:13
